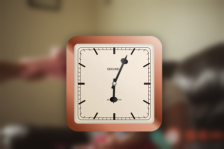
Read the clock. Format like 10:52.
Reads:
6:04
